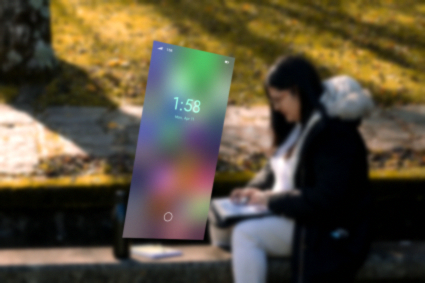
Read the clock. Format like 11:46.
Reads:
1:58
